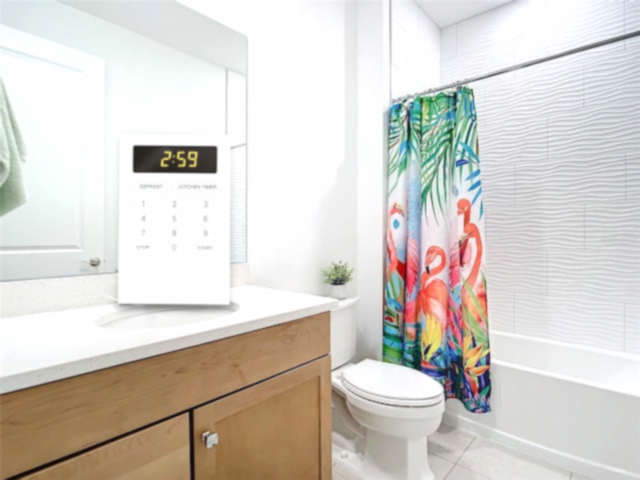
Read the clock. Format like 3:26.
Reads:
2:59
